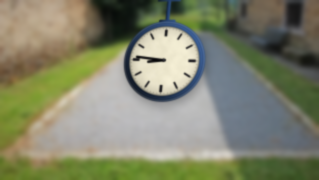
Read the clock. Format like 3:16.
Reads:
8:46
